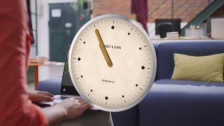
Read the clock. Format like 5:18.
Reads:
10:55
